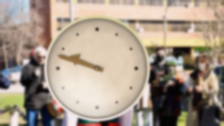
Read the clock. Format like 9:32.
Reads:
9:48
